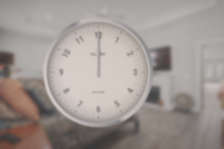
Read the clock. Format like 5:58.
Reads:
12:00
